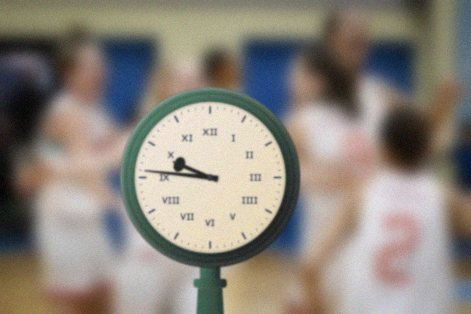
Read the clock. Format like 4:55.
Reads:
9:46
